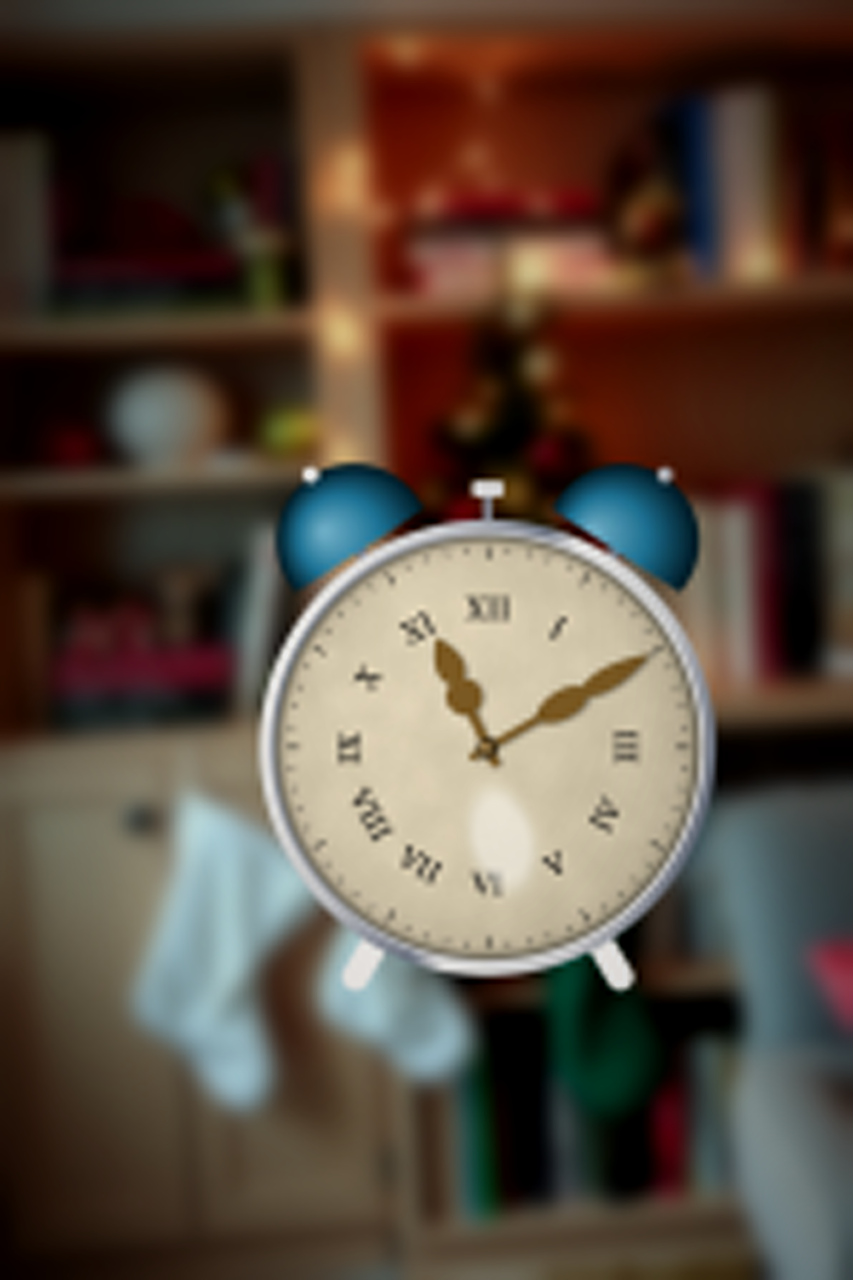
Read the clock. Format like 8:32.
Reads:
11:10
